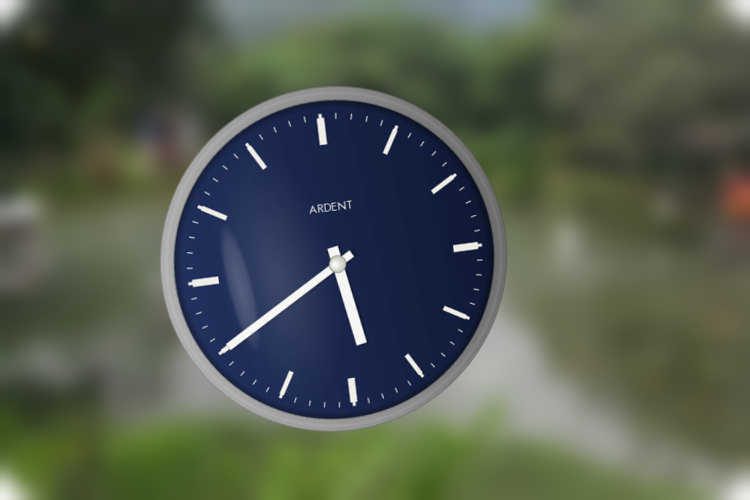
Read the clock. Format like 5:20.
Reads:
5:40
